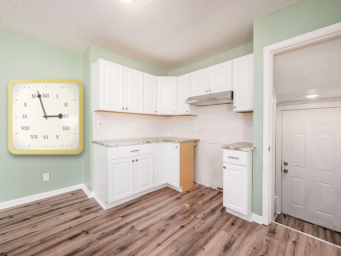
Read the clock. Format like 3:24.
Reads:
2:57
